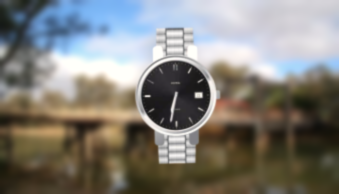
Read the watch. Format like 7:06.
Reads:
6:32
